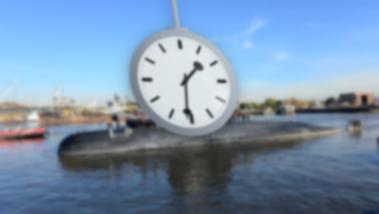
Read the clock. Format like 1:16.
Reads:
1:31
